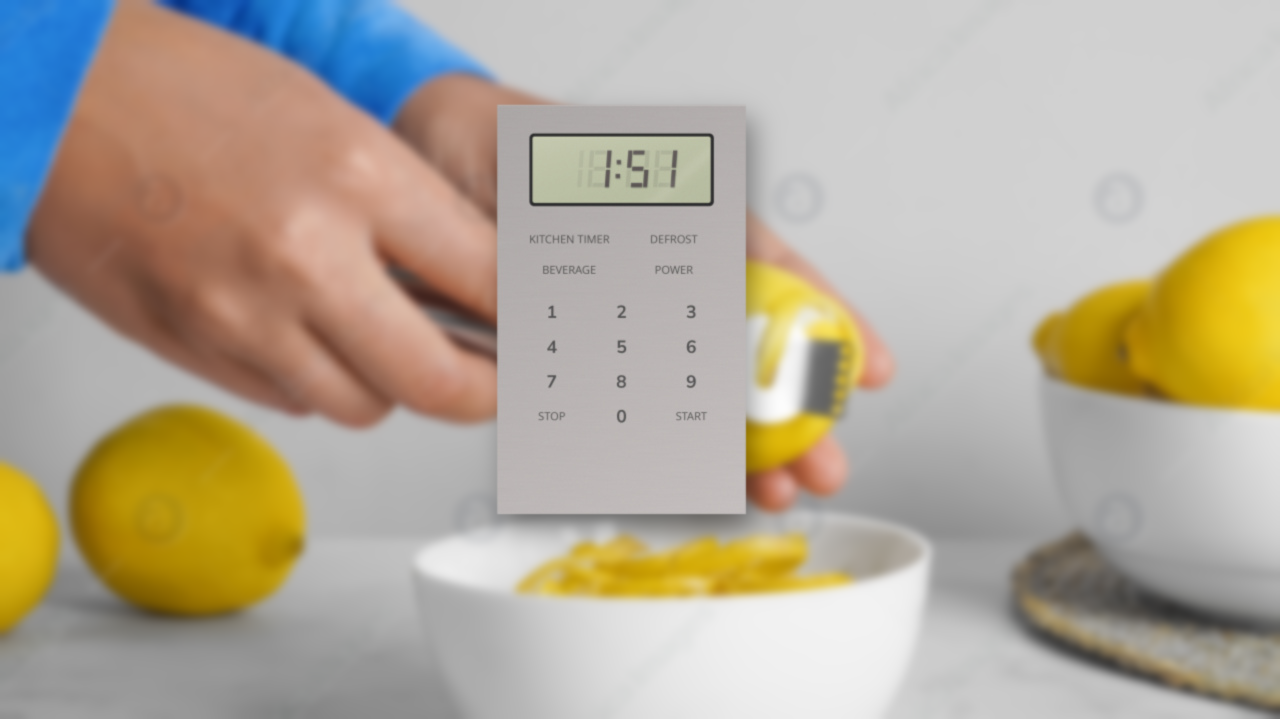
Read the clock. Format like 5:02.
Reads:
1:51
